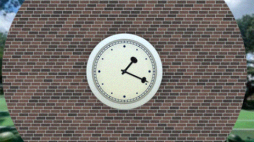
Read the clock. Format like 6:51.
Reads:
1:19
